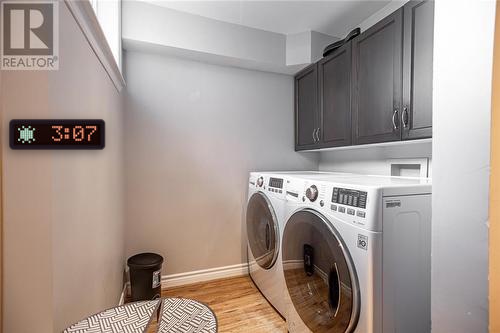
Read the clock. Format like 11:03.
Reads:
3:07
